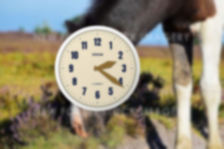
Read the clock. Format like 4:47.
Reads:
2:21
